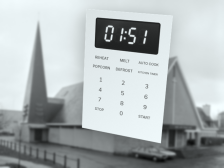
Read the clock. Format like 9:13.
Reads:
1:51
